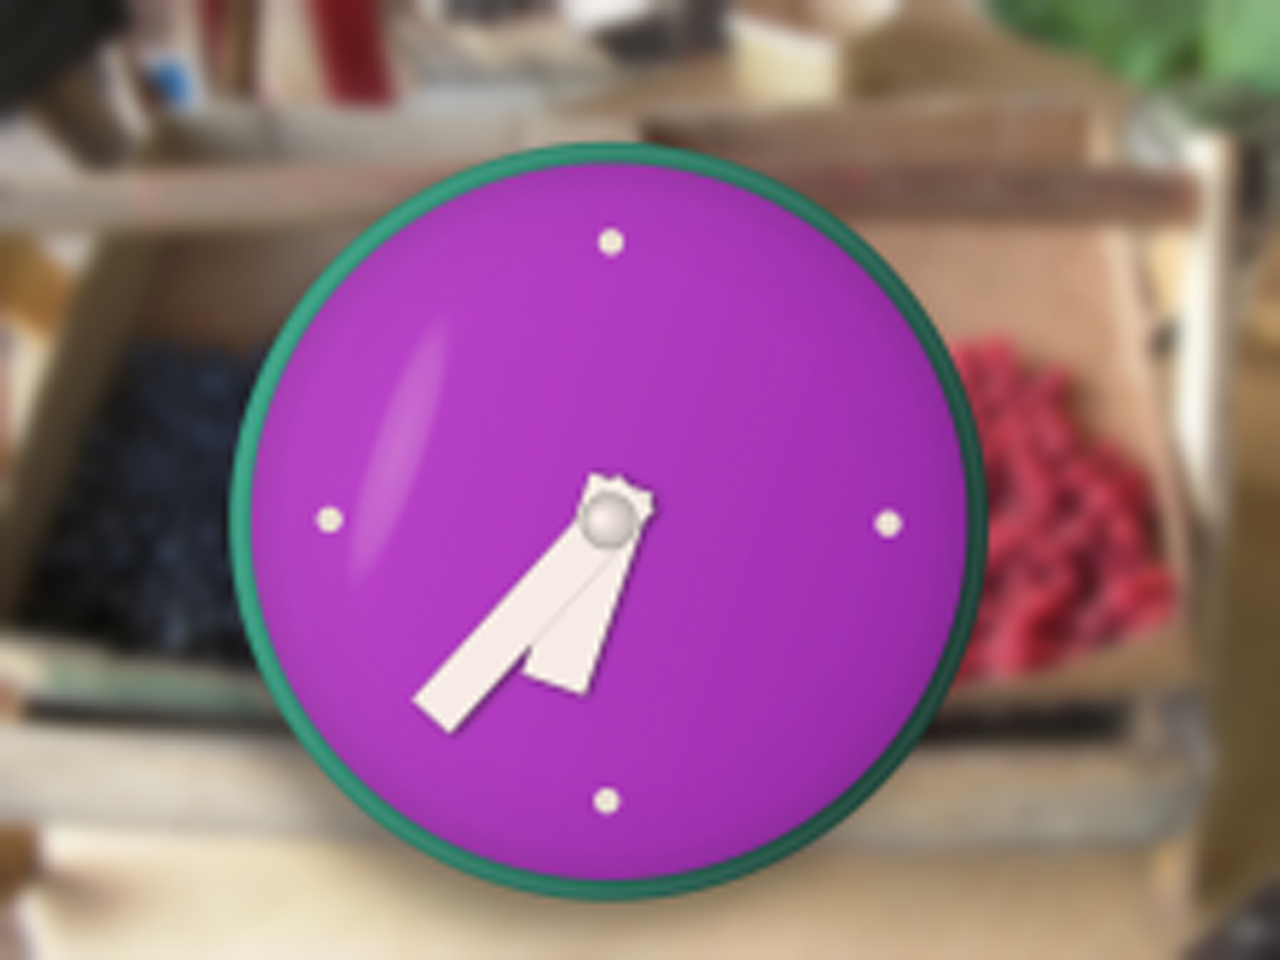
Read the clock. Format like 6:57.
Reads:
6:37
